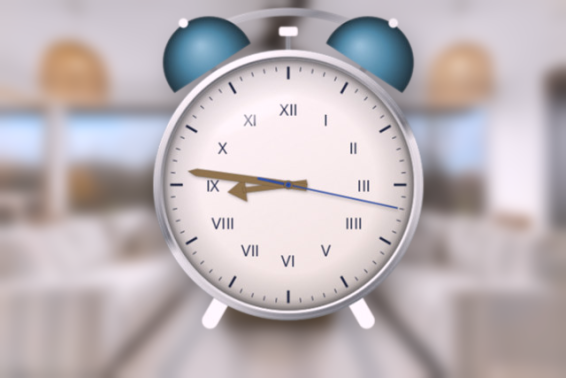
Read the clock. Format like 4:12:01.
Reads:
8:46:17
